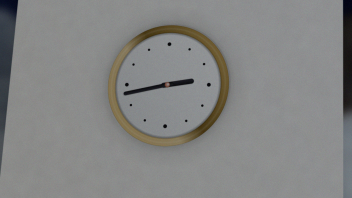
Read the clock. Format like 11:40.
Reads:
2:43
